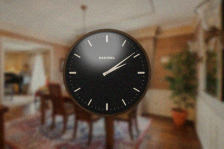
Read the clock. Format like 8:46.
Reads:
2:09
